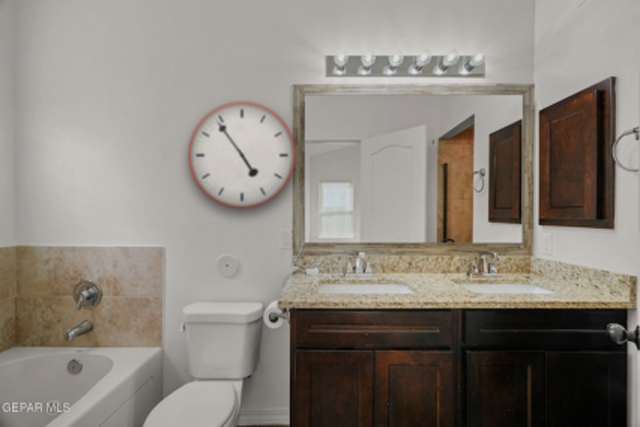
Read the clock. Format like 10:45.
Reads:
4:54
